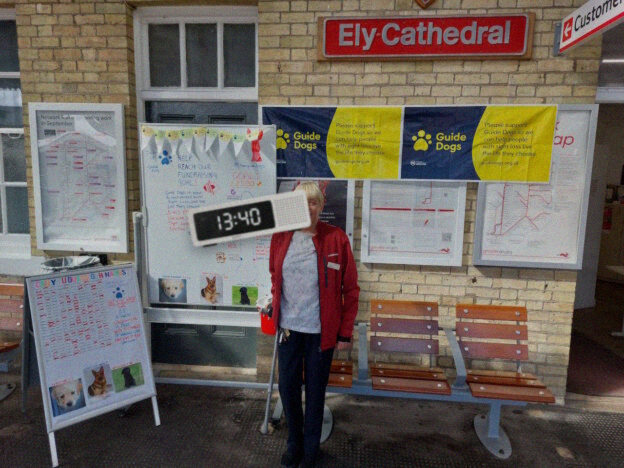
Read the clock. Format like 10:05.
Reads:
13:40
